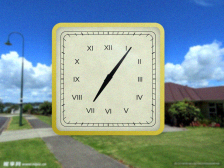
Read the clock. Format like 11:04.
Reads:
7:06
